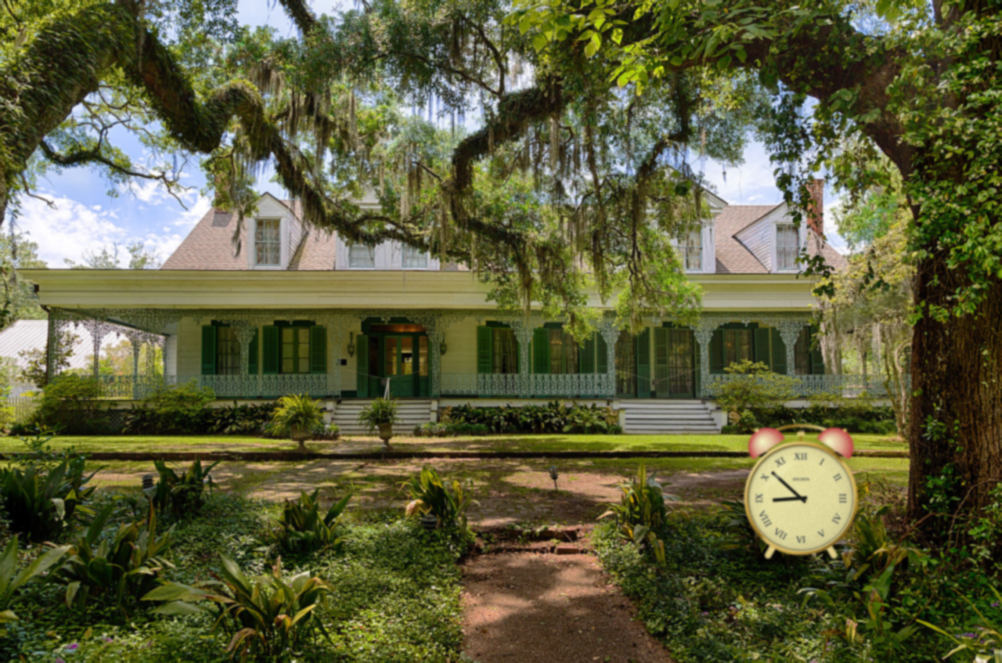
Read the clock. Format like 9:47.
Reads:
8:52
